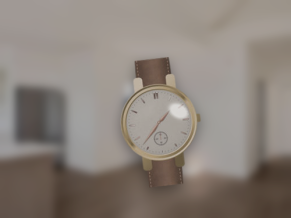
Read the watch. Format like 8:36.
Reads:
1:37
